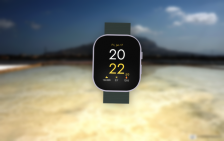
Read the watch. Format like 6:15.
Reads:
20:22
